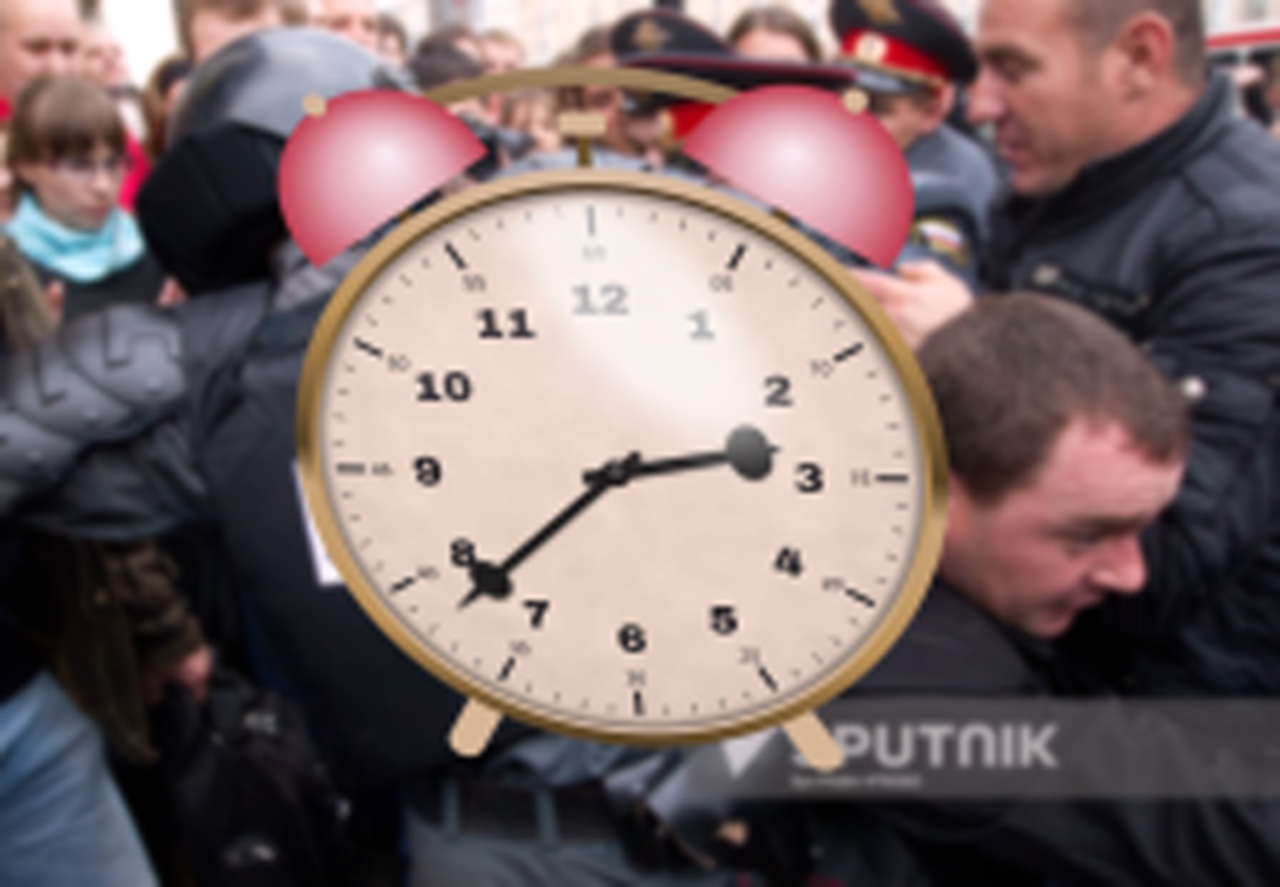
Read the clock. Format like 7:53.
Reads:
2:38
